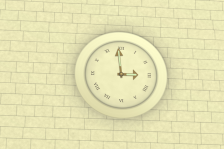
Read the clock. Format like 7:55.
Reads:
2:59
